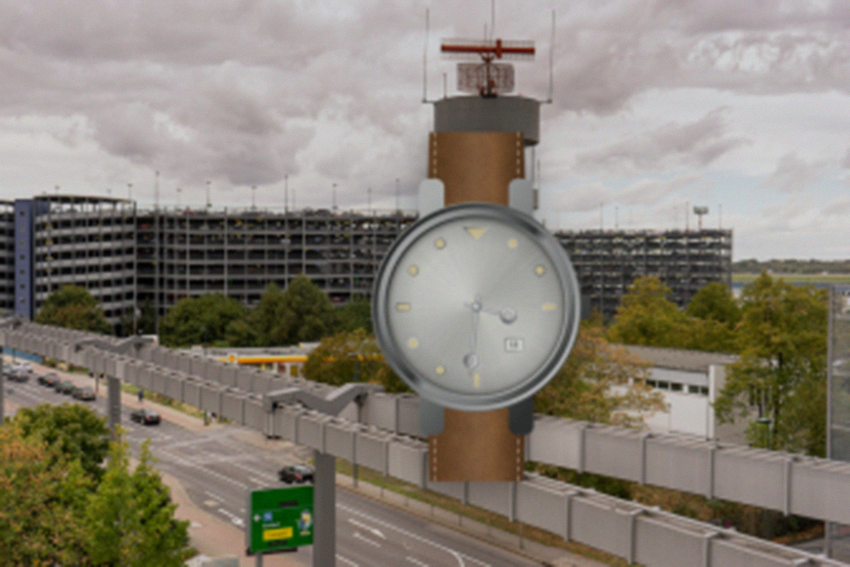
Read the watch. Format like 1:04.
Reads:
3:31
